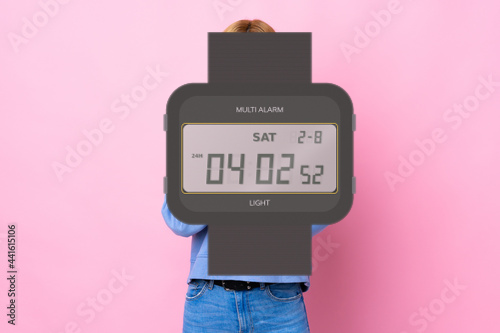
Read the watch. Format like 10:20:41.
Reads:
4:02:52
